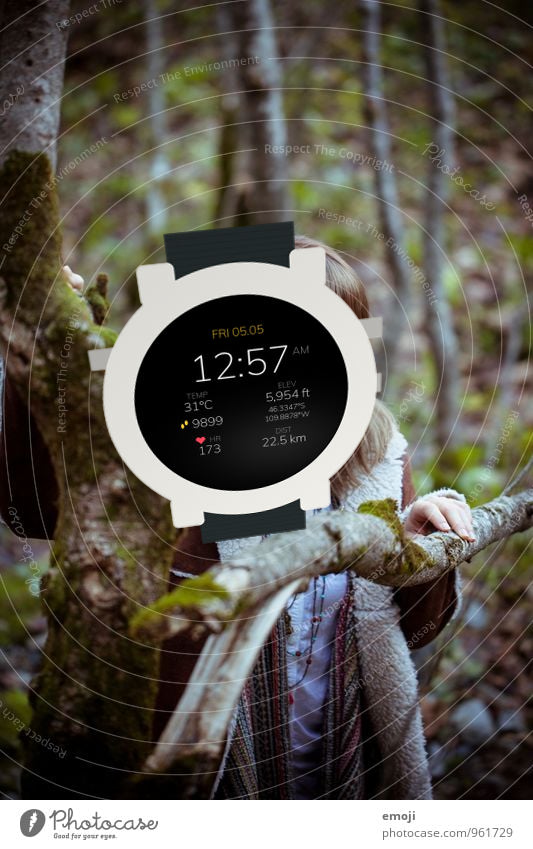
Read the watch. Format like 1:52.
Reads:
12:57
